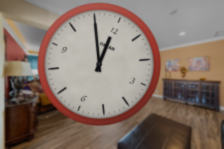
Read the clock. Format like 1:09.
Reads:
11:55
